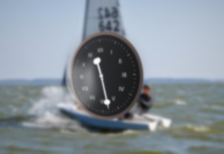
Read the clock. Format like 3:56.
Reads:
11:28
